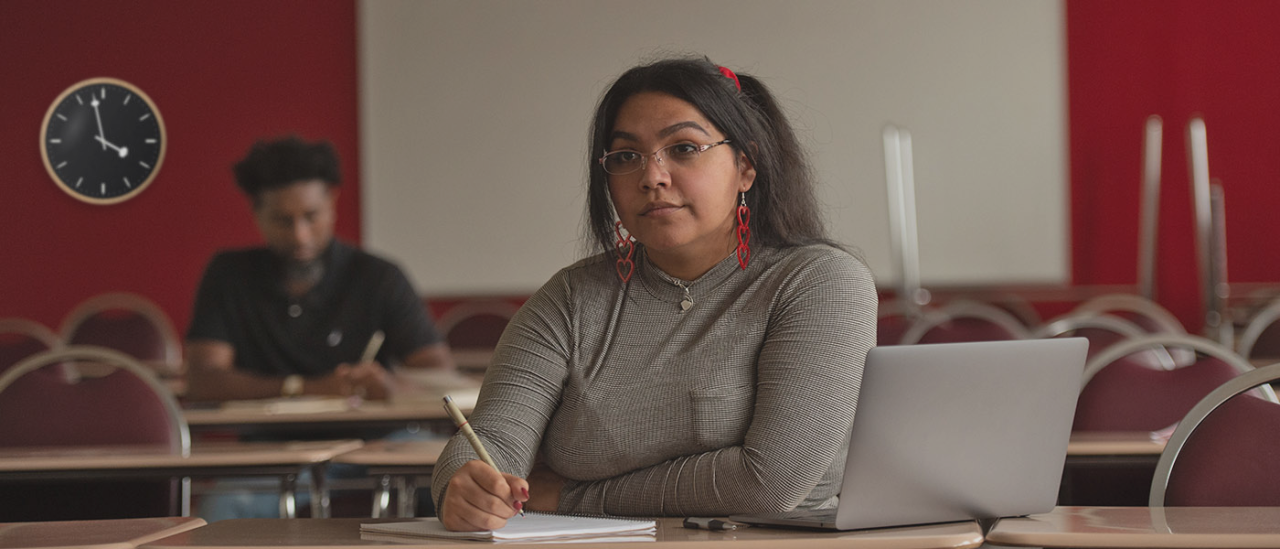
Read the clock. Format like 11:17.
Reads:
3:58
